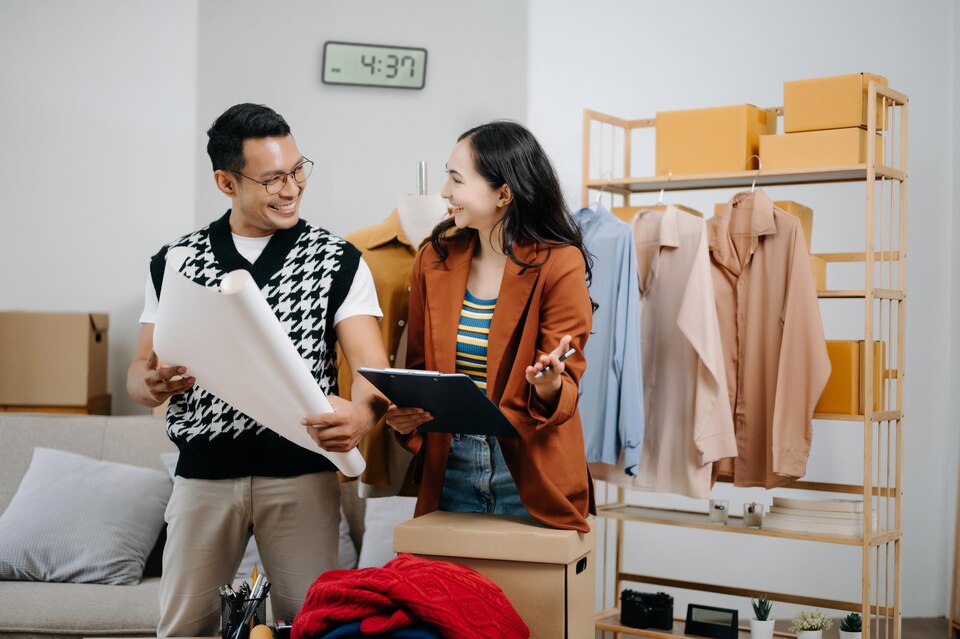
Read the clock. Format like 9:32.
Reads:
4:37
